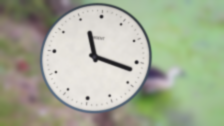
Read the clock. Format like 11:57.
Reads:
11:17
